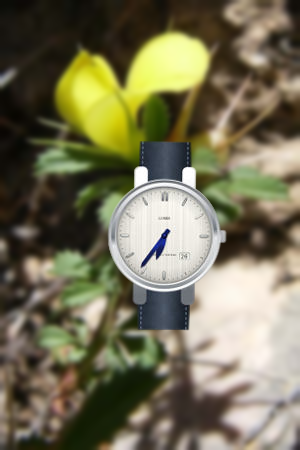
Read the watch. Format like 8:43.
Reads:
6:36
